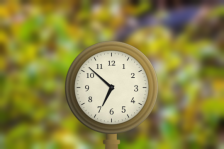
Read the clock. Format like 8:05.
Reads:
6:52
